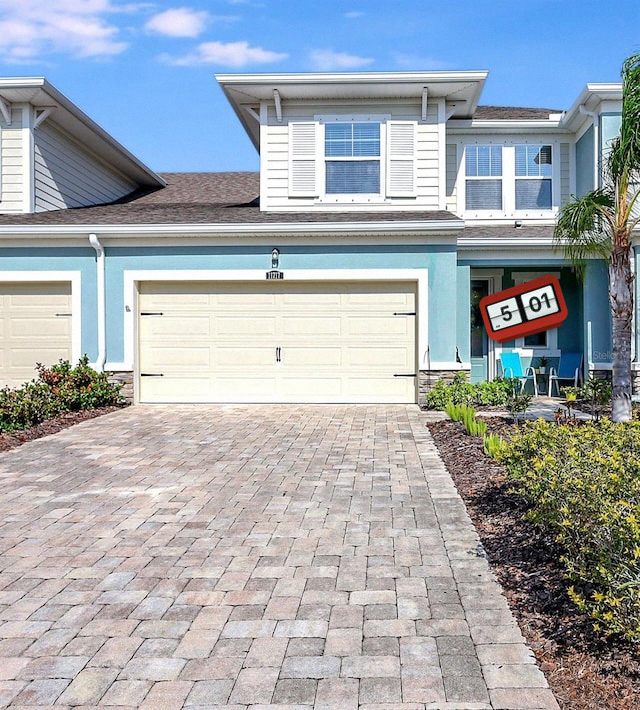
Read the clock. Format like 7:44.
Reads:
5:01
